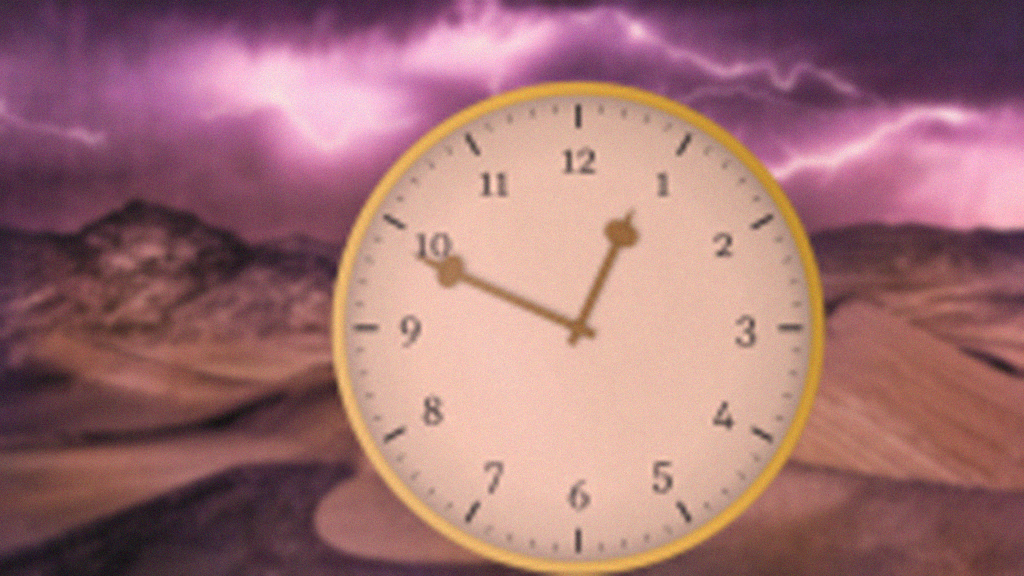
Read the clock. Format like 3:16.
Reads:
12:49
